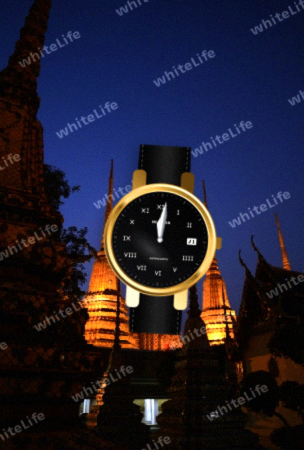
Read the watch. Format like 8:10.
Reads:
12:01
